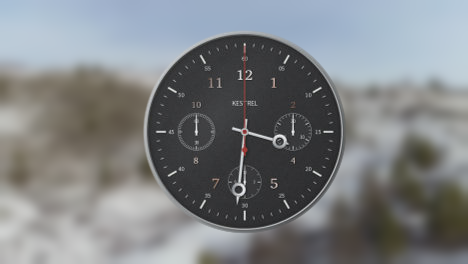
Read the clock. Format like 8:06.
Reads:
3:31
